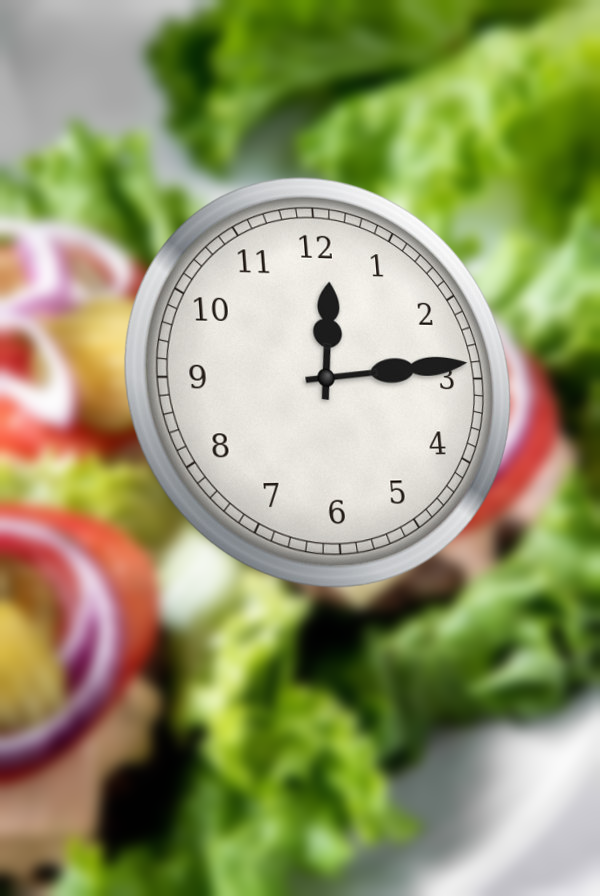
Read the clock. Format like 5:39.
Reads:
12:14
